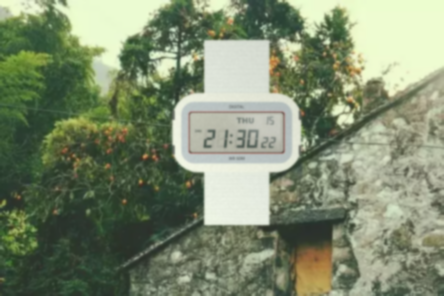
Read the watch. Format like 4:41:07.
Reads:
21:30:22
